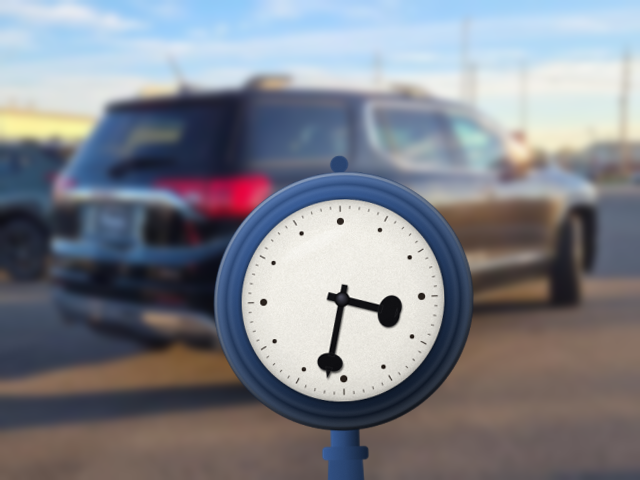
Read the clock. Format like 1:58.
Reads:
3:32
